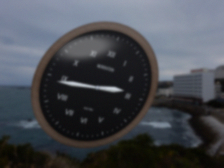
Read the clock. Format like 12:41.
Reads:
2:44
